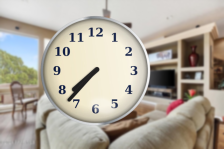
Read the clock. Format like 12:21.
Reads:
7:37
